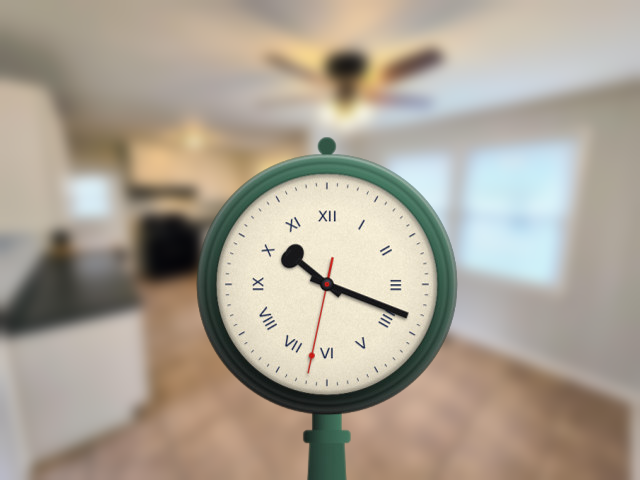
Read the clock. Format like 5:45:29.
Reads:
10:18:32
